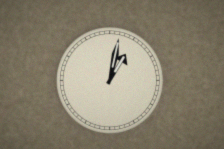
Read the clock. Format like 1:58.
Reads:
1:02
